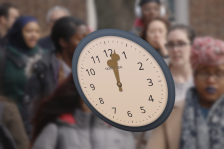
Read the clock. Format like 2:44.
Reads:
12:02
